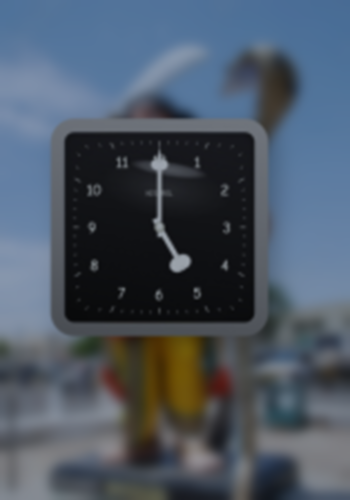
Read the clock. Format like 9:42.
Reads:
5:00
